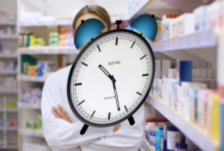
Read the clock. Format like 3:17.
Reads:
10:27
